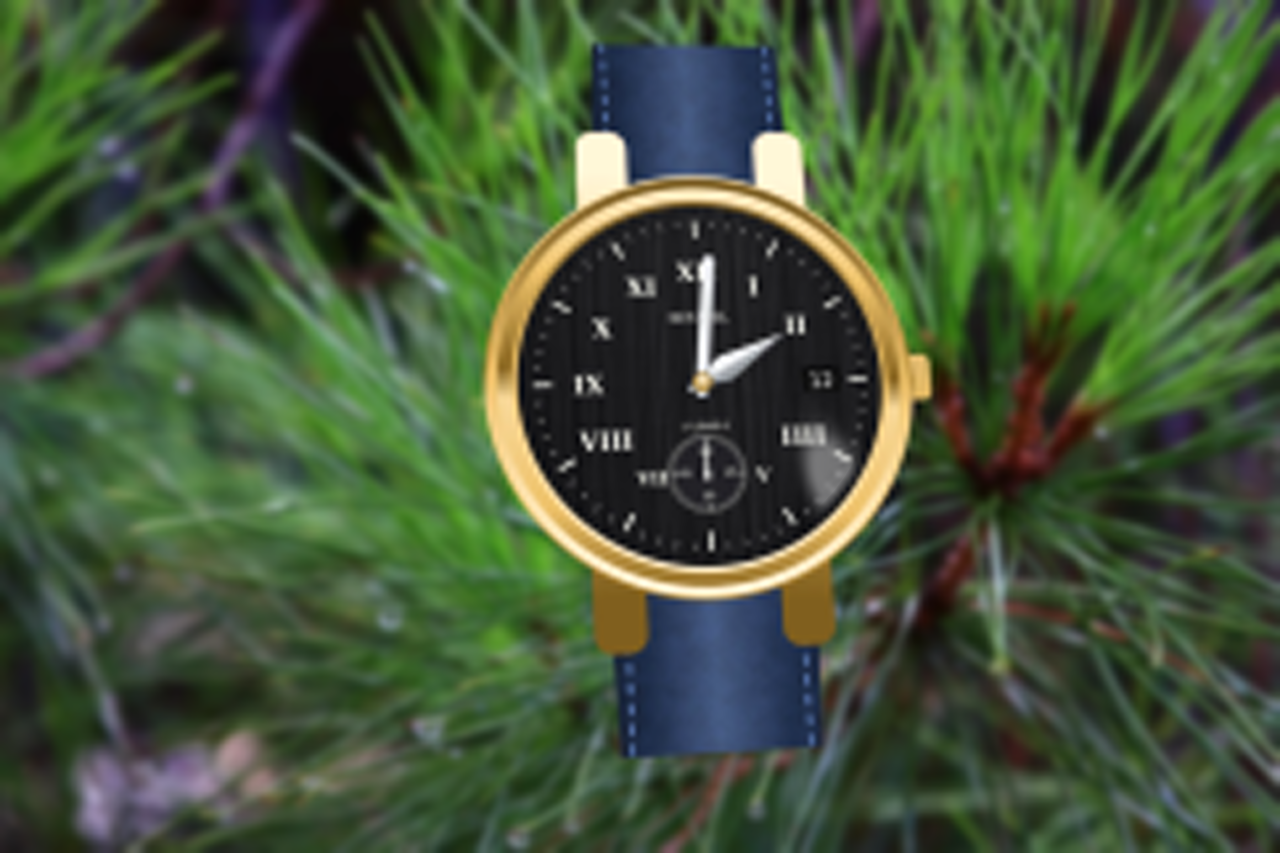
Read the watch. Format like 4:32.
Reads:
2:01
